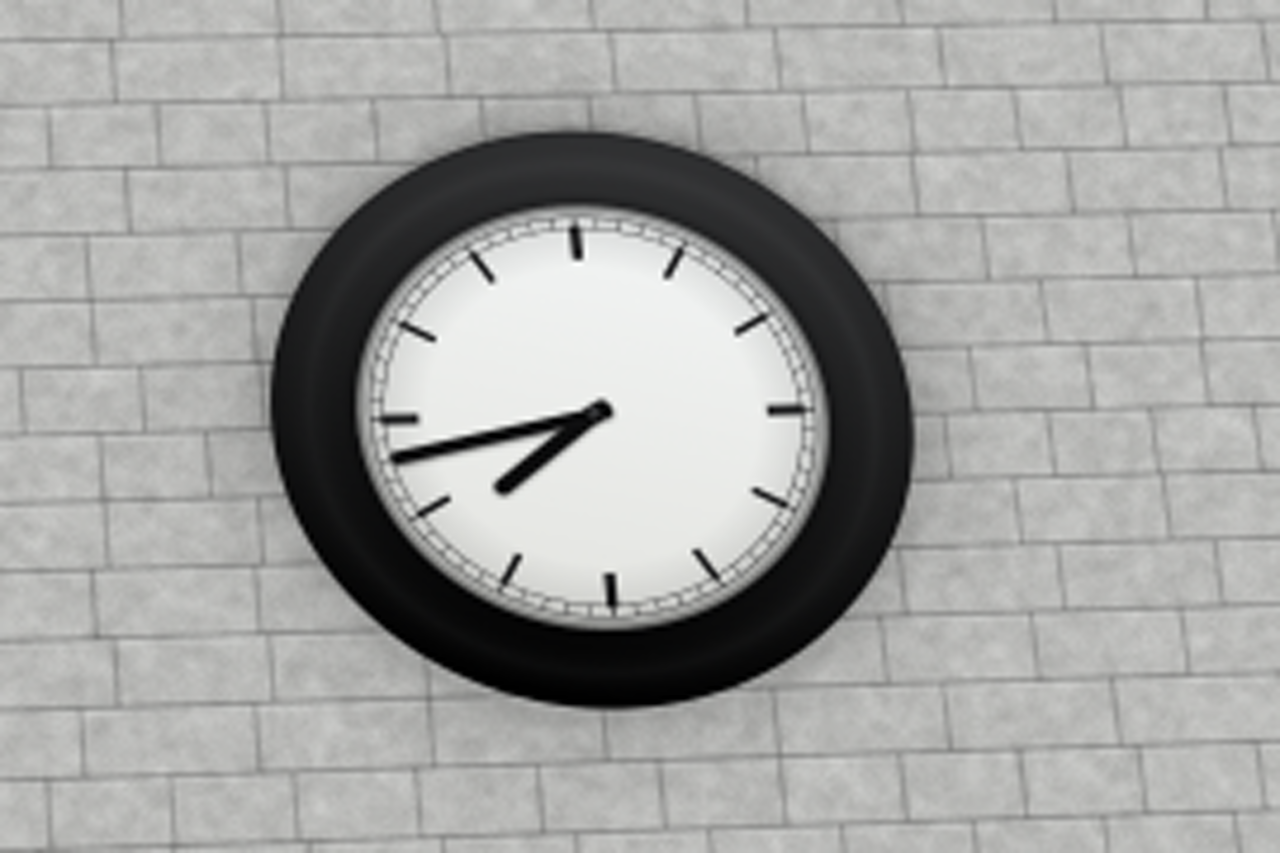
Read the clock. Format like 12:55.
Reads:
7:43
